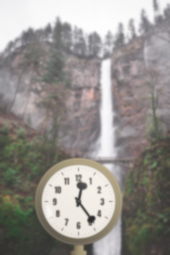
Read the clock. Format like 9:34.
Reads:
12:24
